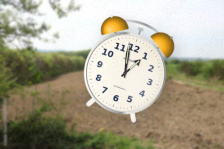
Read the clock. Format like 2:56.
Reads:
12:58
